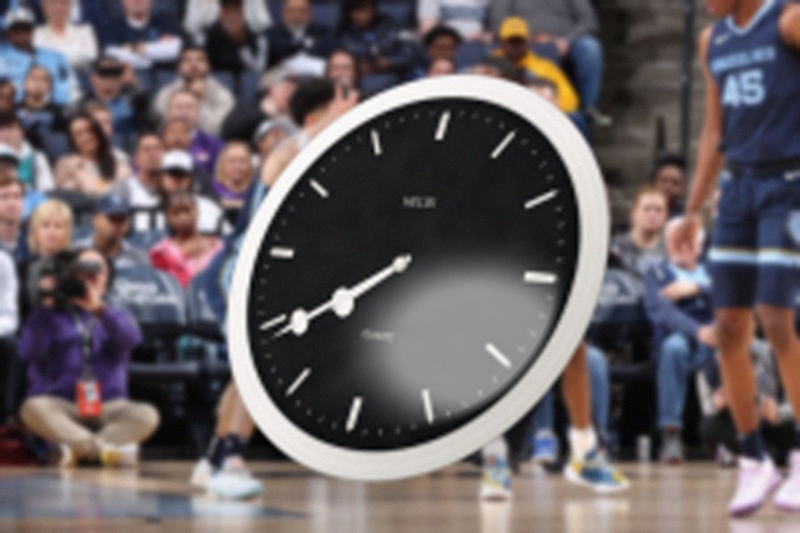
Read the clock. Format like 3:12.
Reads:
7:39
